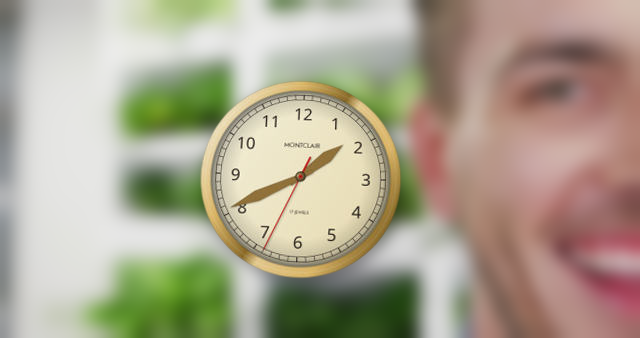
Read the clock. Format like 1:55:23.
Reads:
1:40:34
